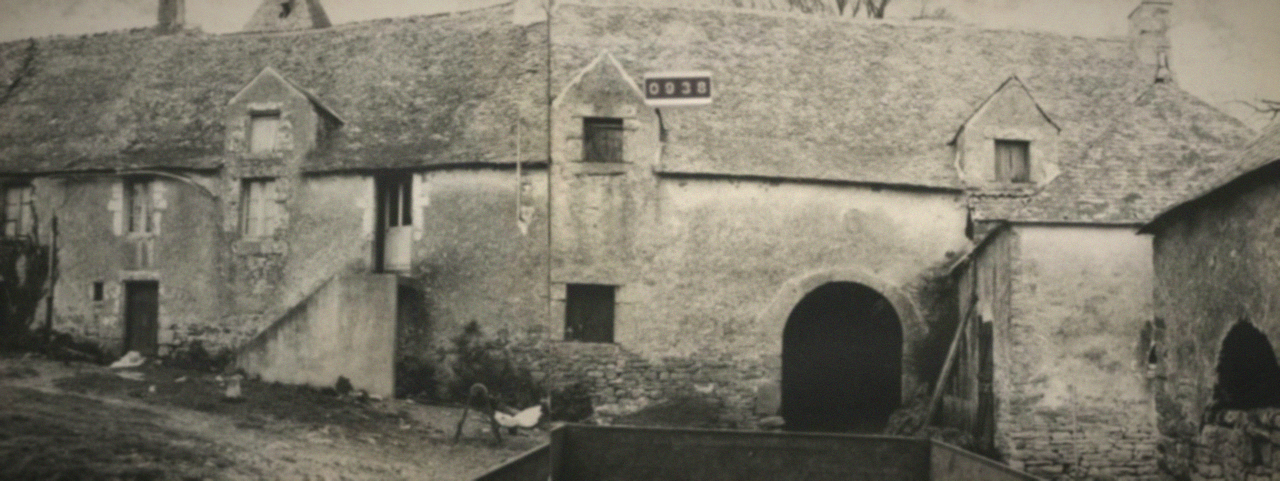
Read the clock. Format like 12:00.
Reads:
9:38
